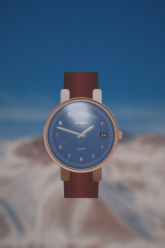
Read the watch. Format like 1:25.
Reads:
1:48
